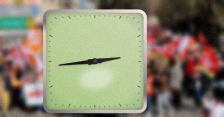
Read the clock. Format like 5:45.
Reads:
2:44
